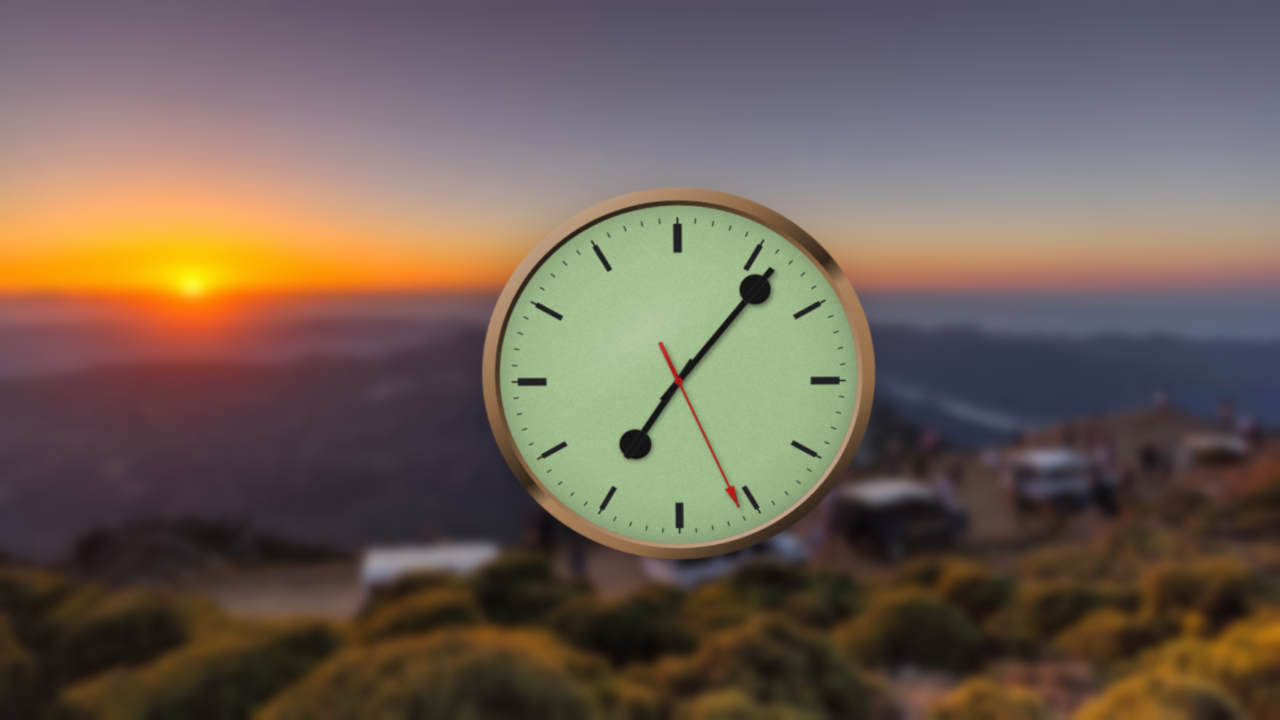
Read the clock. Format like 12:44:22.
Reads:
7:06:26
